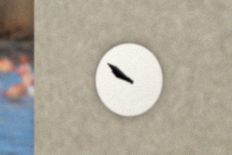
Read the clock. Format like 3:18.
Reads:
9:51
